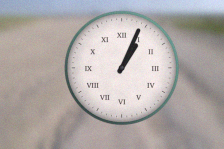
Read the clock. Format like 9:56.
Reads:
1:04
